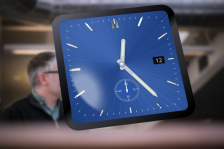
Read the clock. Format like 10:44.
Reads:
12:24
